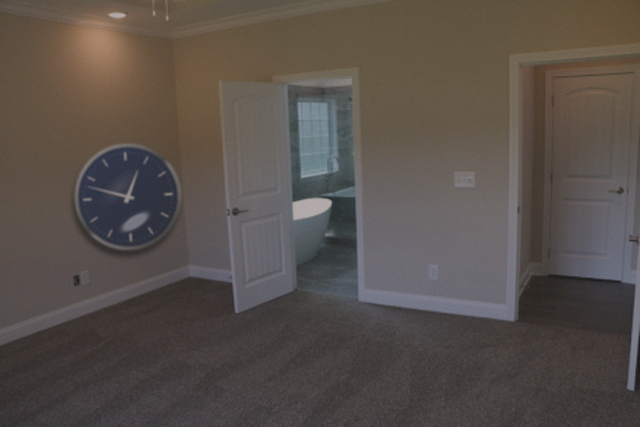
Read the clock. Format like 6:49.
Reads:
12:48
